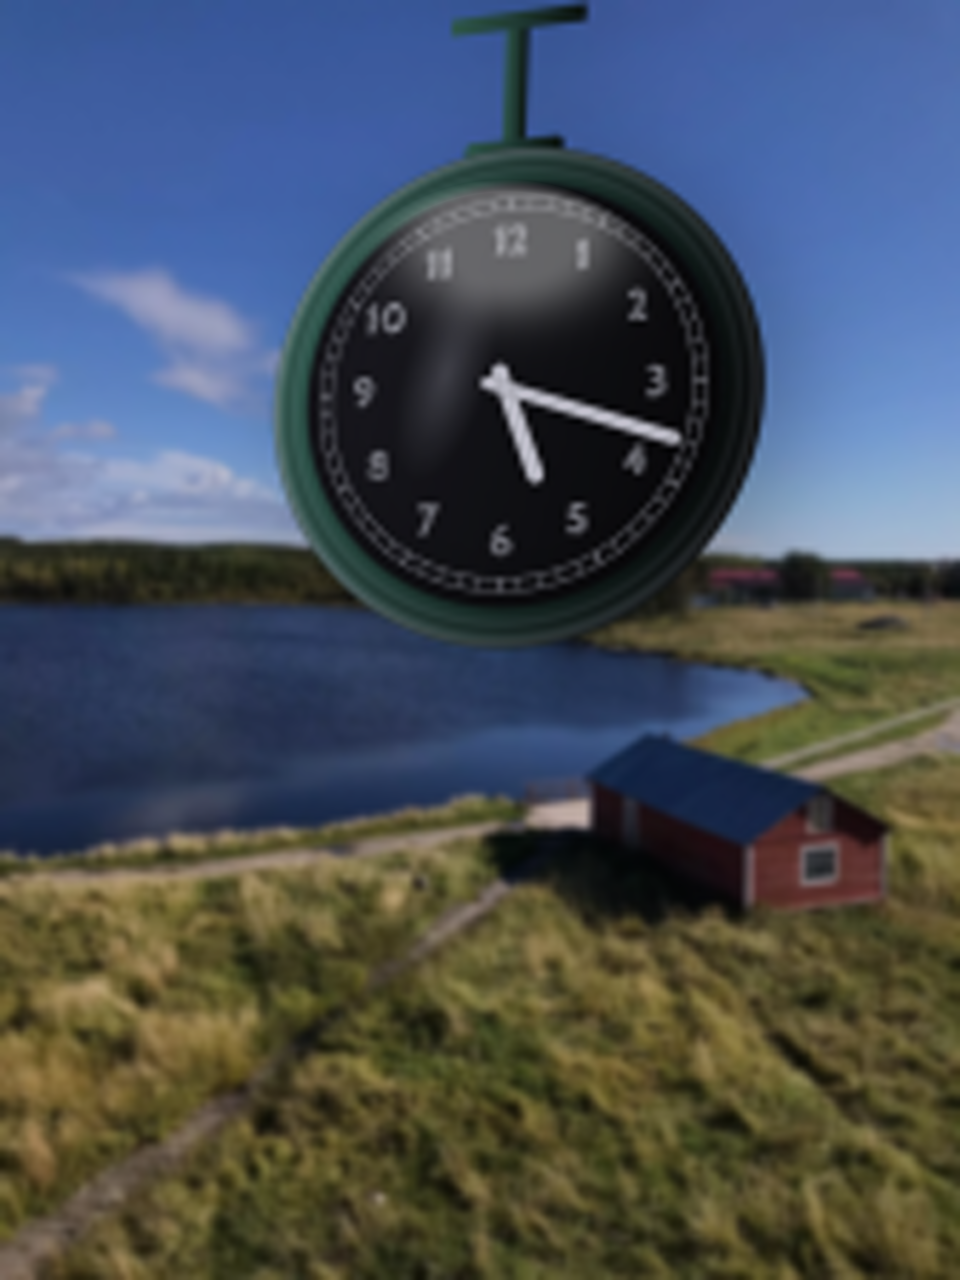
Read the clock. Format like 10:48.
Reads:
5:18
